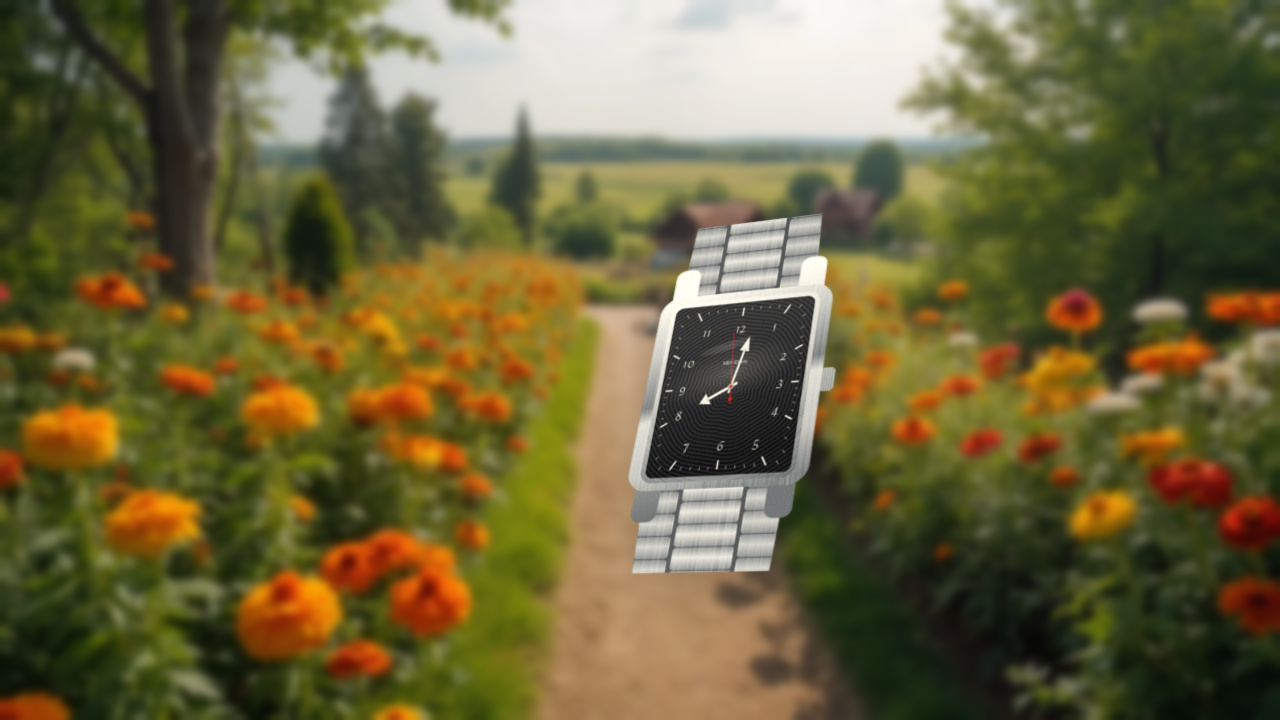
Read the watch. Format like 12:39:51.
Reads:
8:01:59
